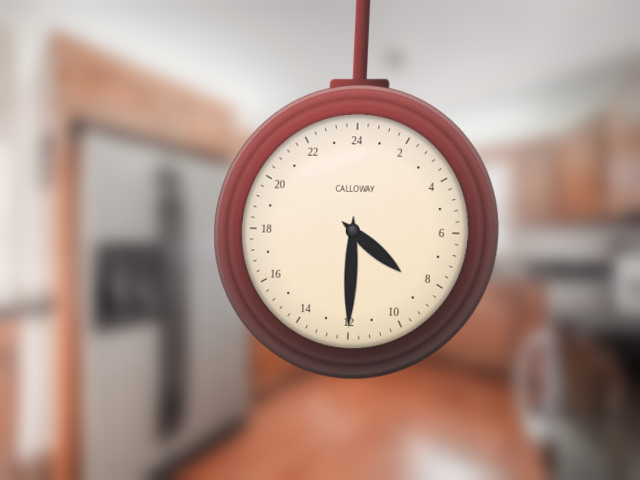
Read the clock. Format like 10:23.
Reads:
8:30
